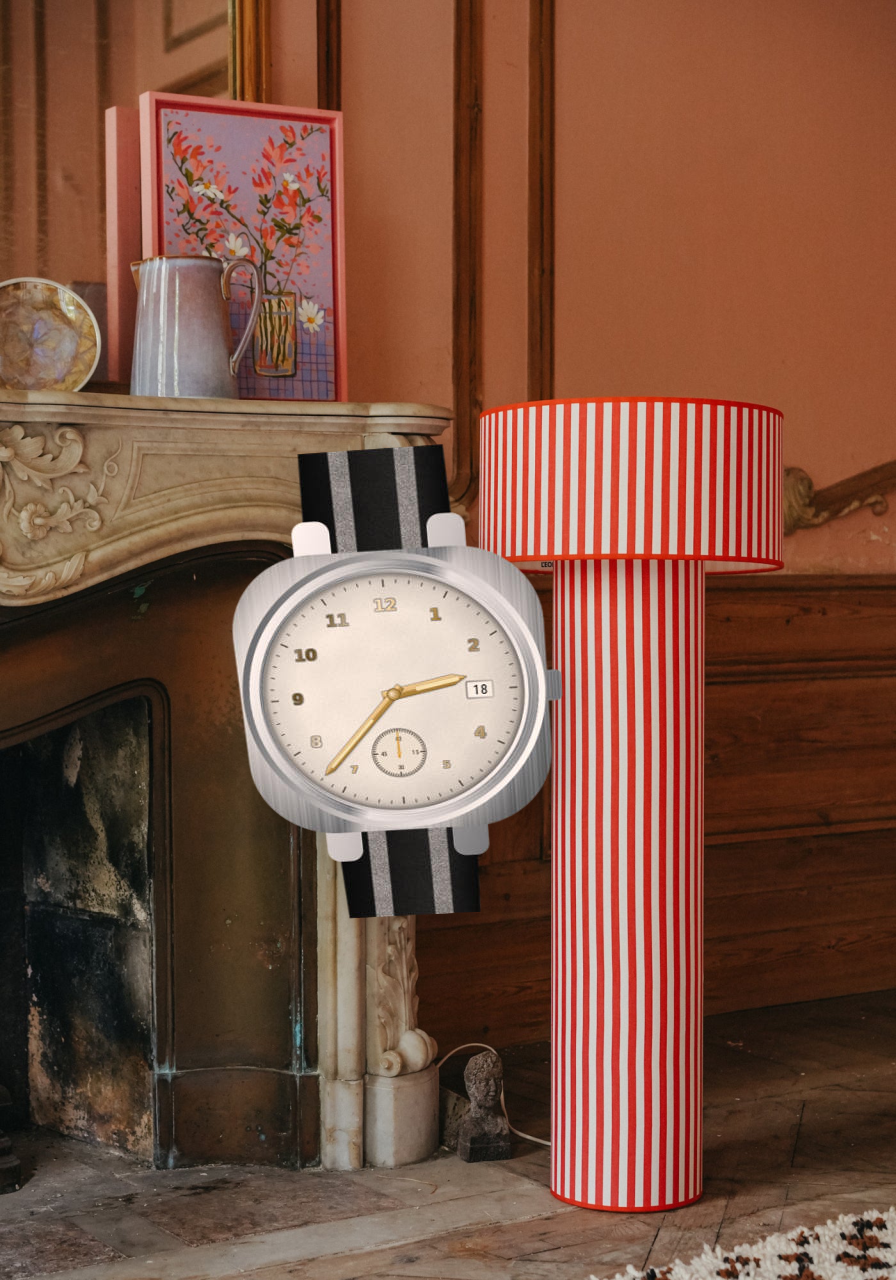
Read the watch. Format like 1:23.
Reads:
2:37
